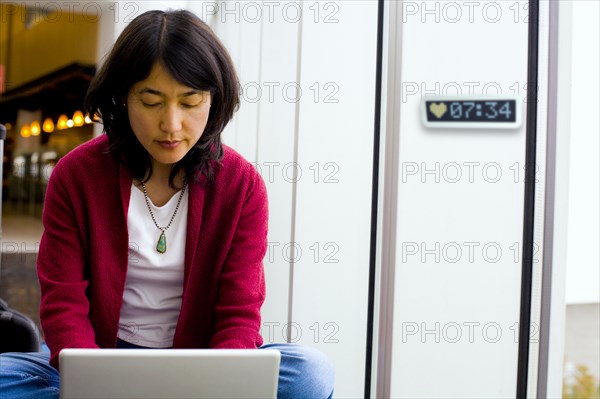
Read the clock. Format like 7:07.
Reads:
7:34
